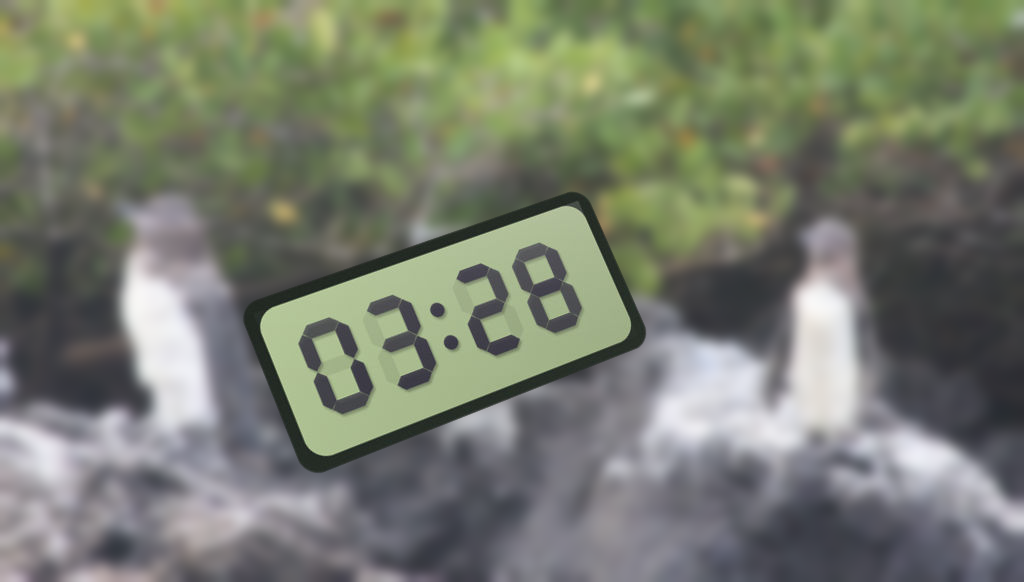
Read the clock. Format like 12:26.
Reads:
3:28
